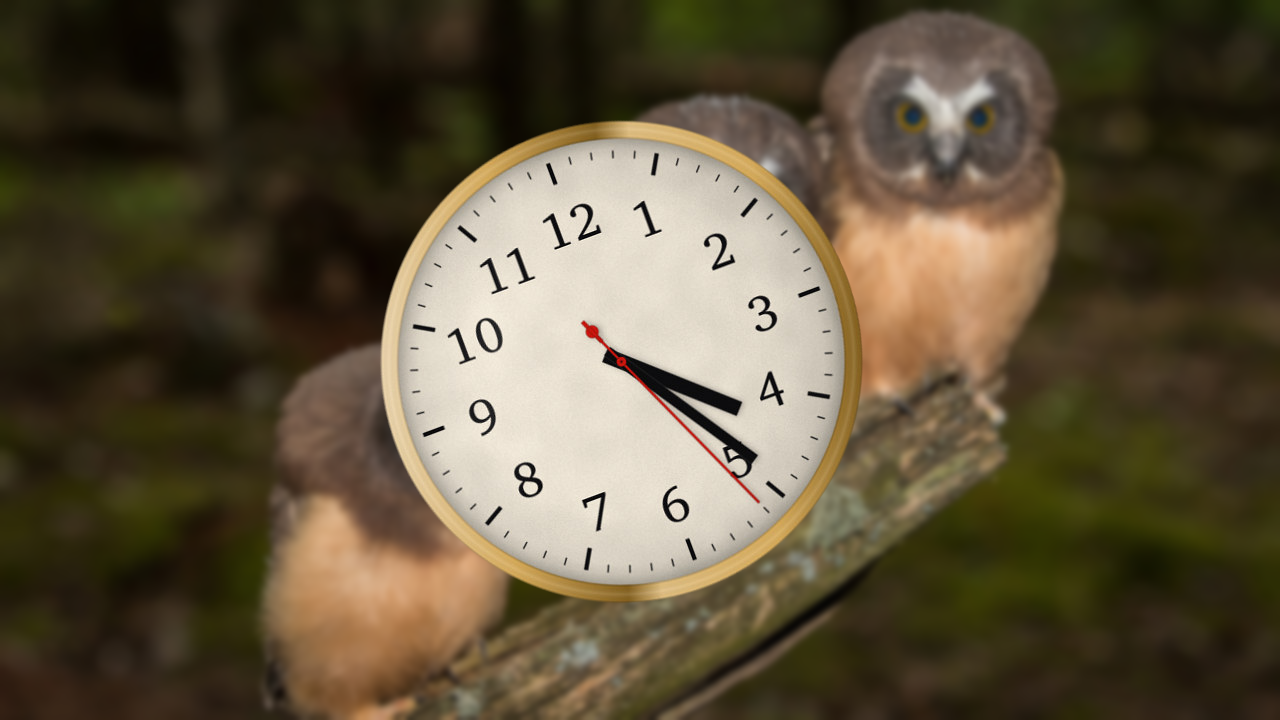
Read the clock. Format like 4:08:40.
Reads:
4:24:26
